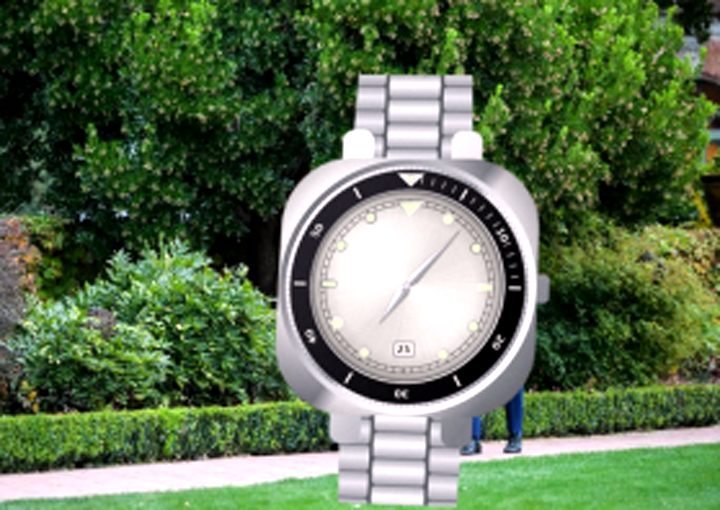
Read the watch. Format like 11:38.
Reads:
7:07
